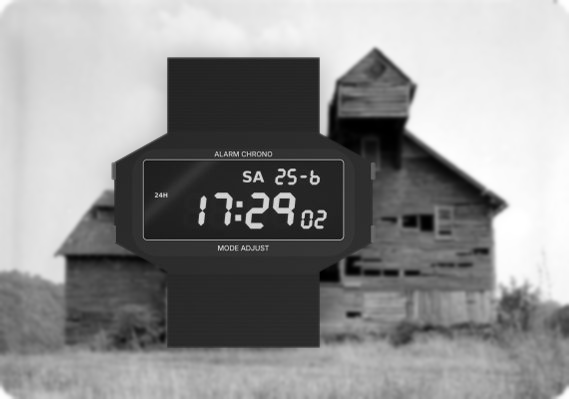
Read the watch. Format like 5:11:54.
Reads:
17:29:02
